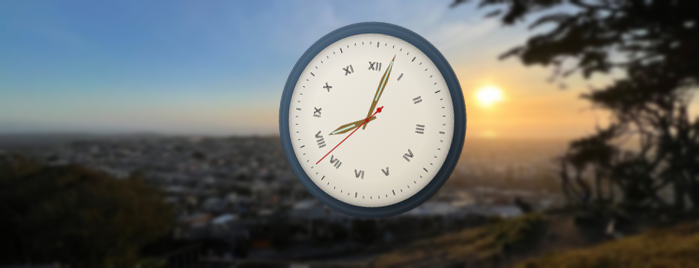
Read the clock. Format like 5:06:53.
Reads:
8:02:37
